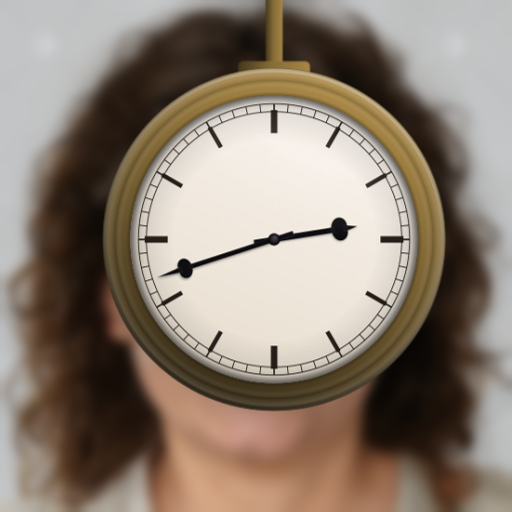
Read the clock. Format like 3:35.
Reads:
2:42
